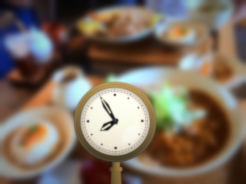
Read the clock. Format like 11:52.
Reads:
7:55
